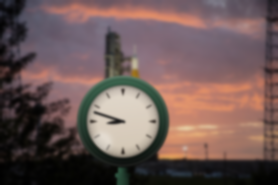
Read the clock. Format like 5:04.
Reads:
8:48
